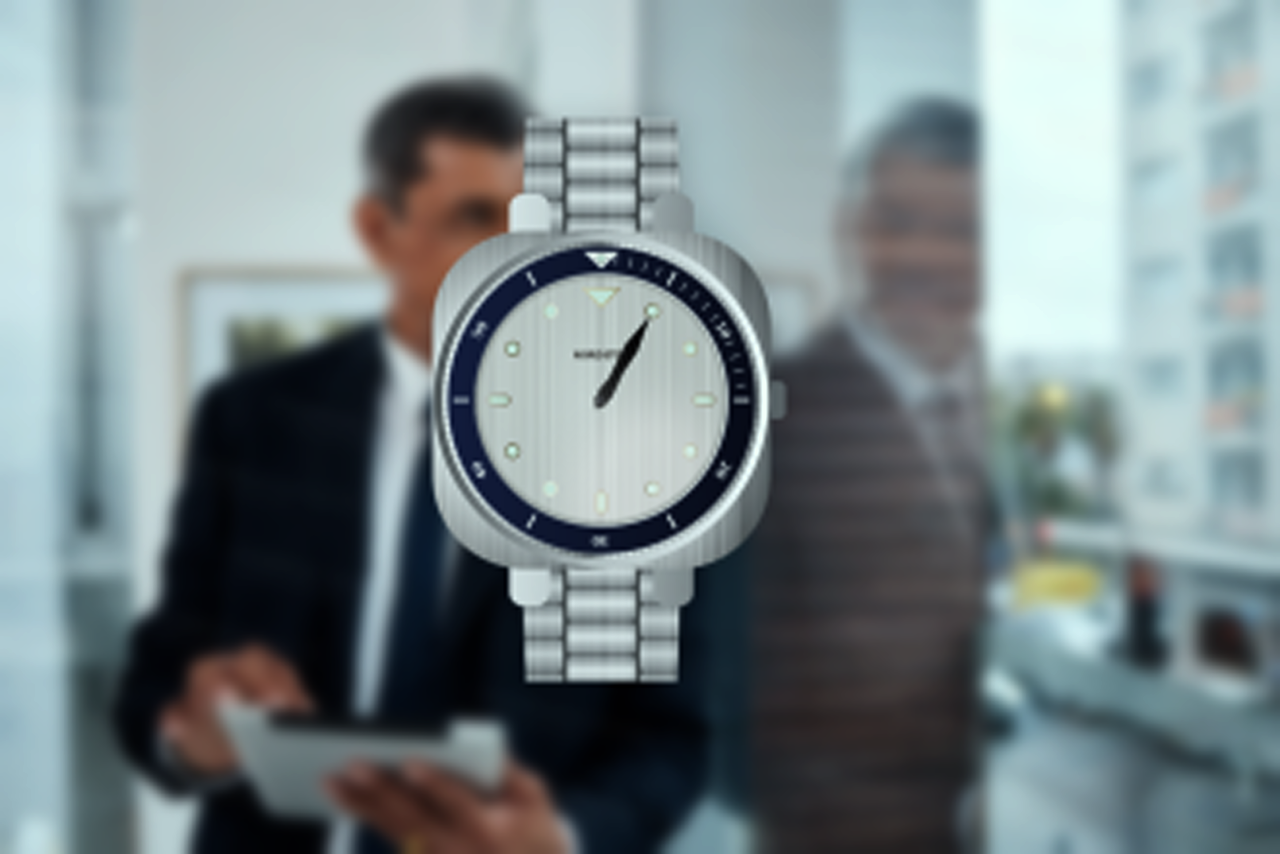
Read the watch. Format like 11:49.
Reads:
1:05
